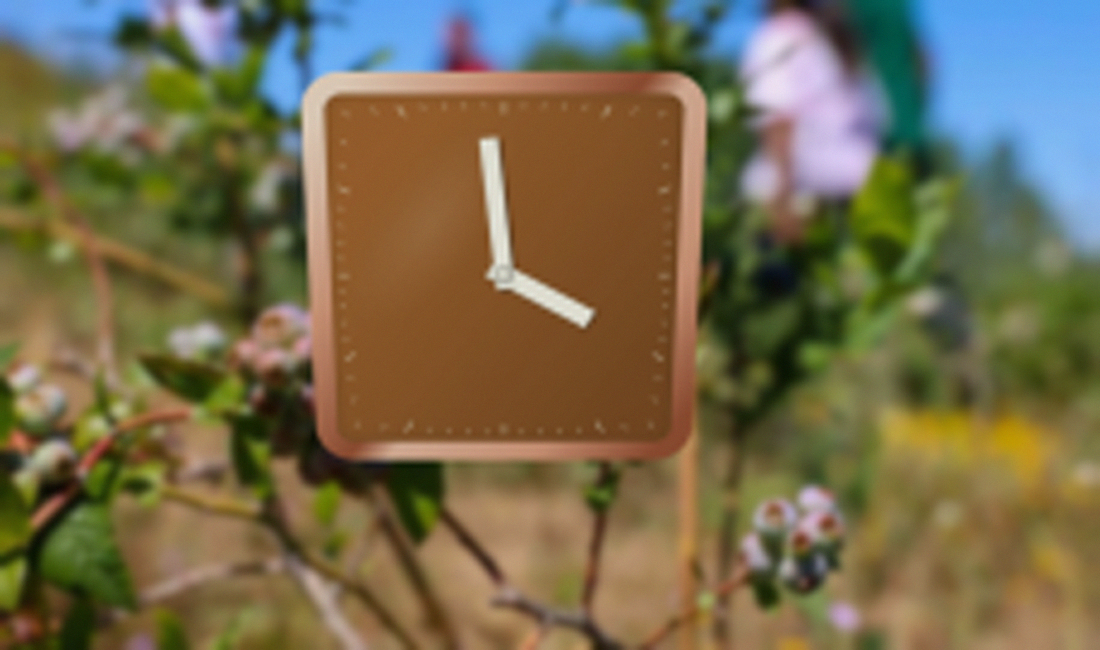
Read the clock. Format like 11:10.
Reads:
3:59
